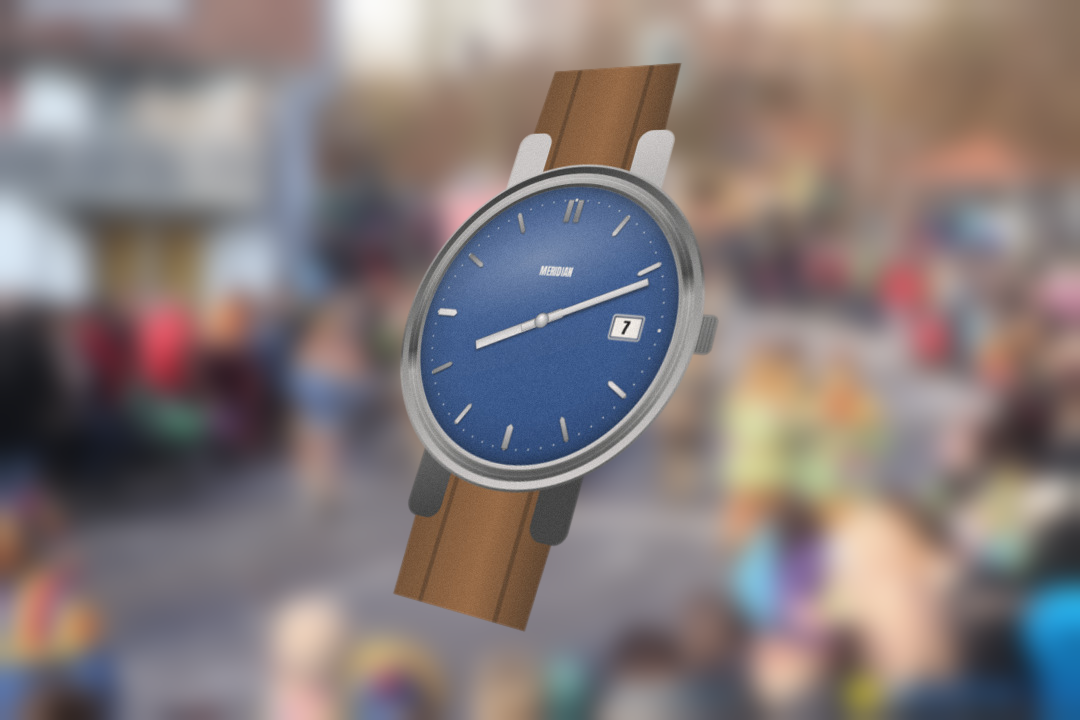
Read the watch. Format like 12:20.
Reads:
8:11
